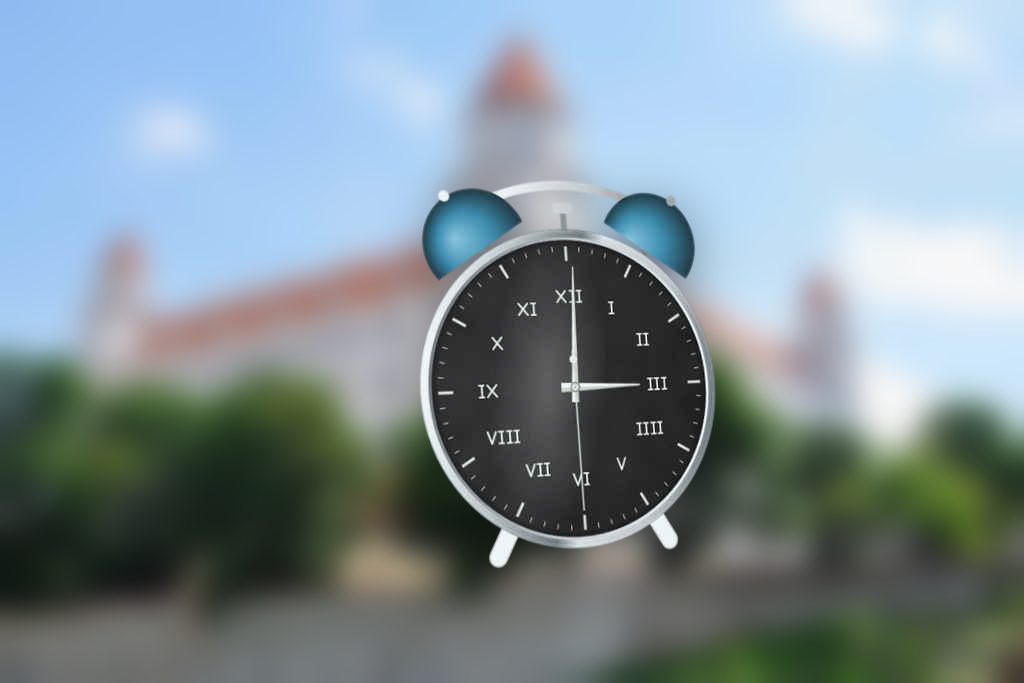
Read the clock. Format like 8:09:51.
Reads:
3:00:30
